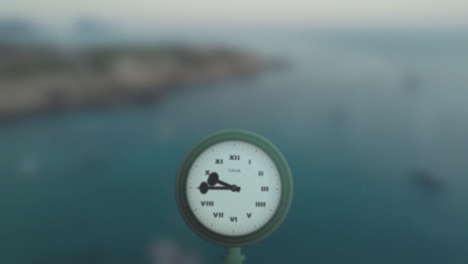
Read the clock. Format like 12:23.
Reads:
9:45
